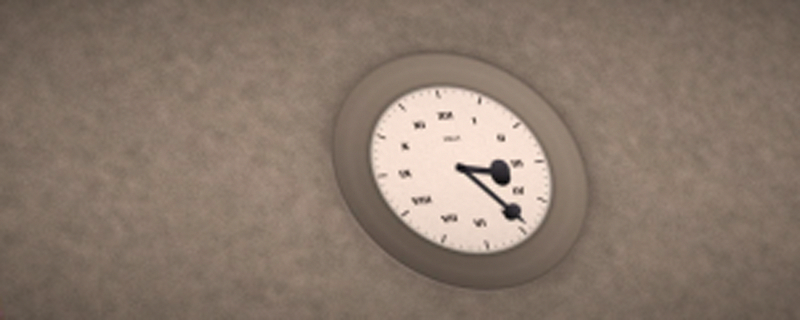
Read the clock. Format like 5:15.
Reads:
3:24
